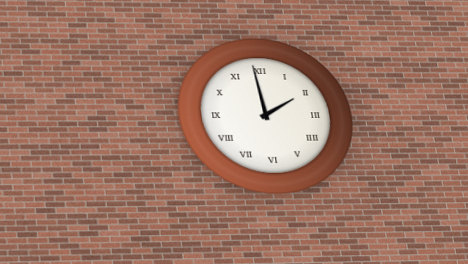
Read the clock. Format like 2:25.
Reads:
1:59
